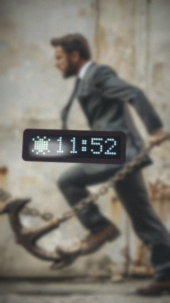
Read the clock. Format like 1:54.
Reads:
11:52
